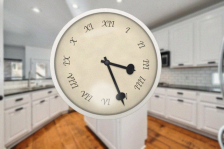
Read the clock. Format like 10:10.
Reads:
3:26
